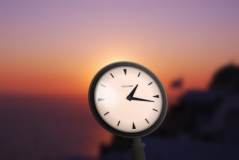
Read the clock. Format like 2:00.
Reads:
1:17
